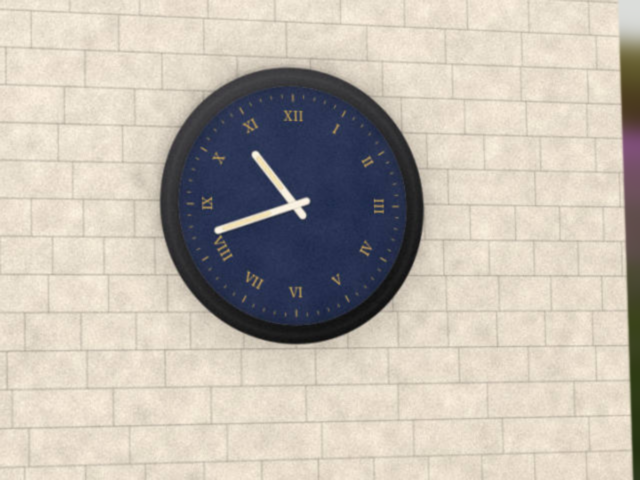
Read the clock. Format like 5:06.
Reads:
10:42
